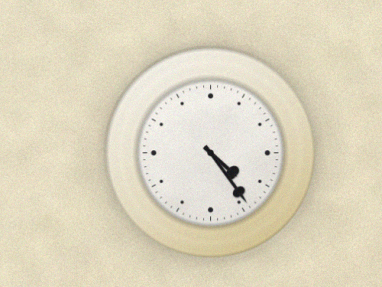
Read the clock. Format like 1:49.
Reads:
4:24
